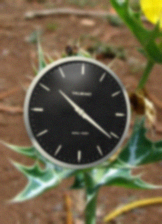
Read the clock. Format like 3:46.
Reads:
10:21
